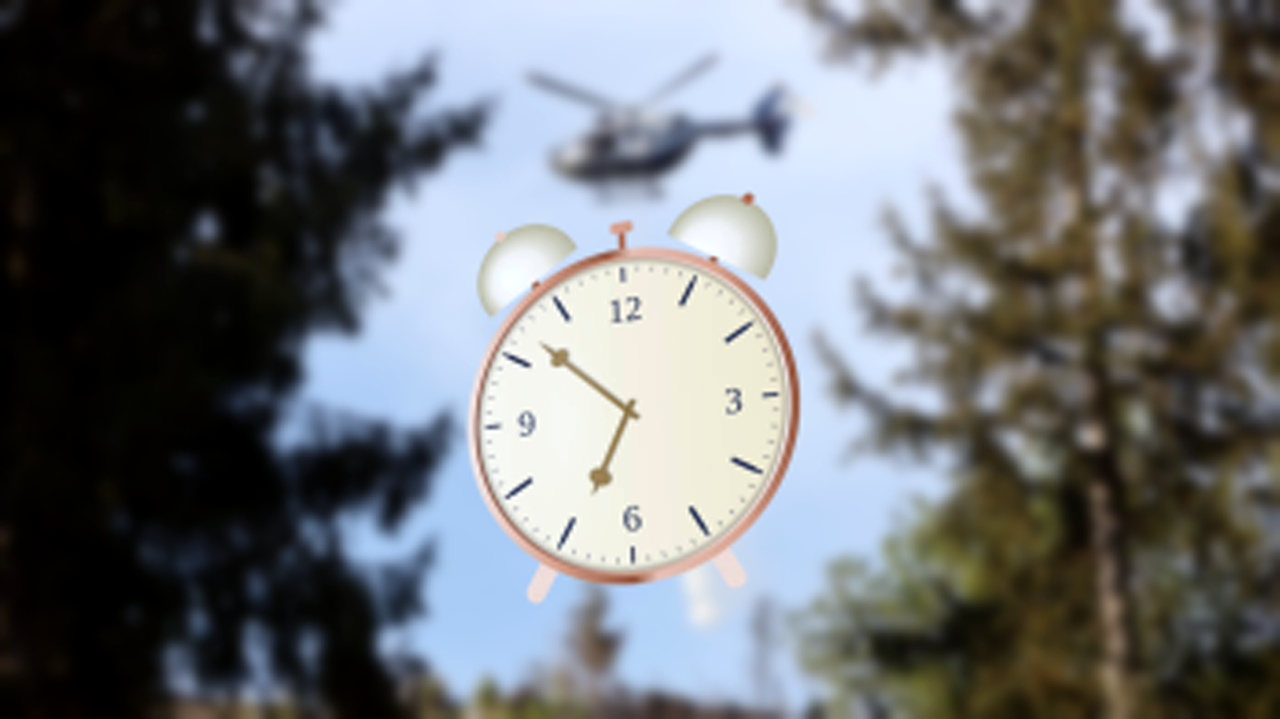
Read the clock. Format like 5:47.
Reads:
6:52
